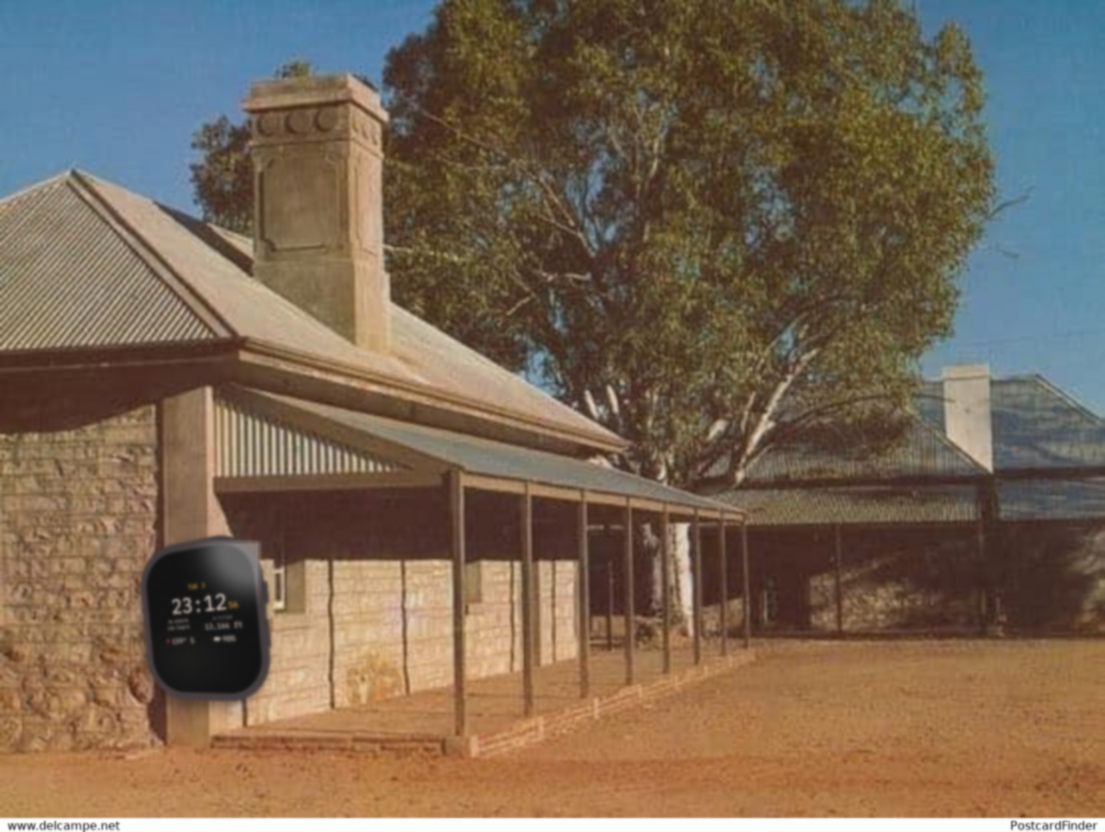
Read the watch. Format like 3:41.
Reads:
23:12
